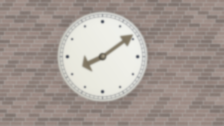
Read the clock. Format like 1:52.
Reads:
8:09
